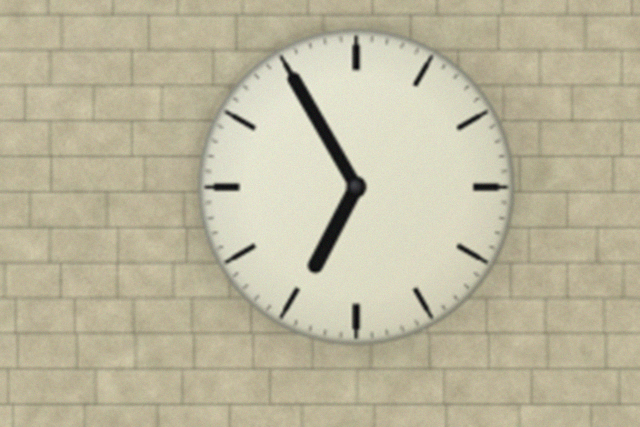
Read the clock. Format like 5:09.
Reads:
6:55
